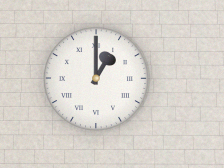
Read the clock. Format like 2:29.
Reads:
1:00
